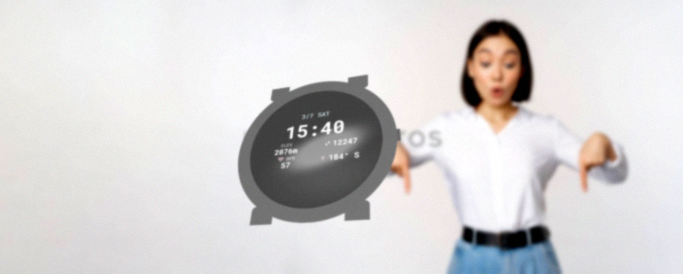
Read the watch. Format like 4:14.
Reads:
15:40
